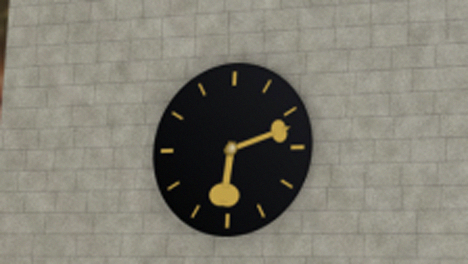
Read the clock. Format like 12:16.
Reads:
6:12
